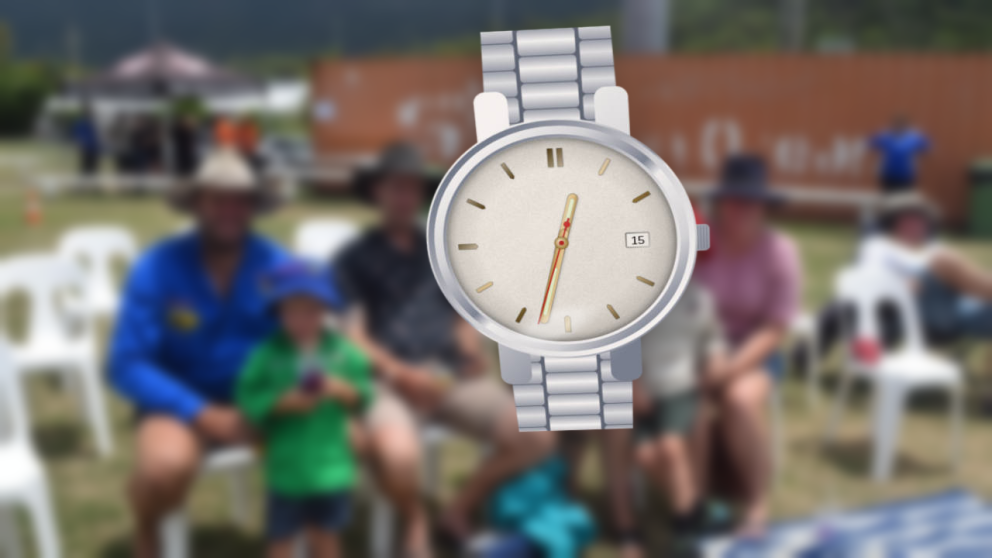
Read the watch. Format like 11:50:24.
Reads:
12:32:33
